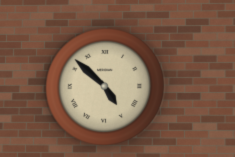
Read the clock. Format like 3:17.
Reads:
4:52
